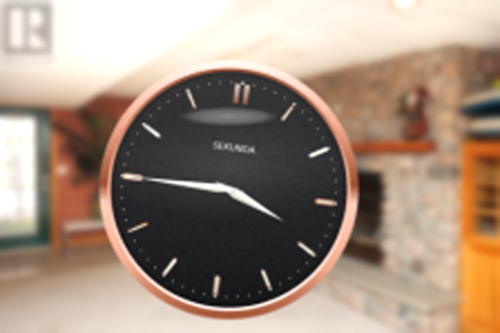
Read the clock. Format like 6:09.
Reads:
3:45
